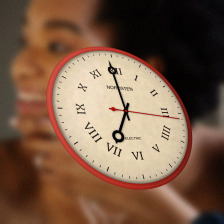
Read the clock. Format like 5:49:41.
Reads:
6:59:16
